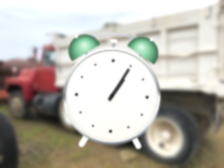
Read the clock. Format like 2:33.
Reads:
1:05
